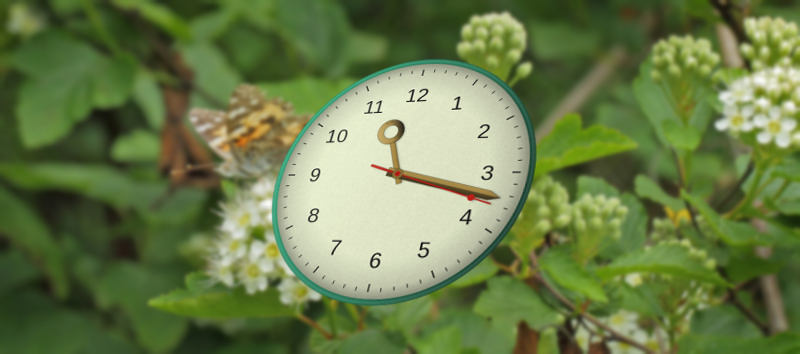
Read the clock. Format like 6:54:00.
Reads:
11:17:18
